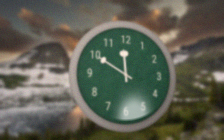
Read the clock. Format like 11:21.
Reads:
11:50
